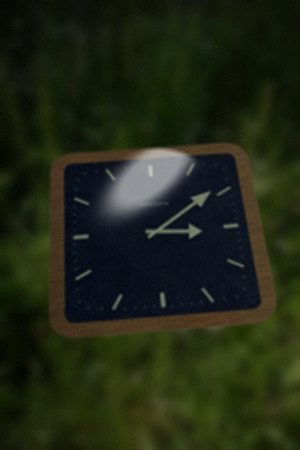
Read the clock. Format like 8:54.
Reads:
3:09
